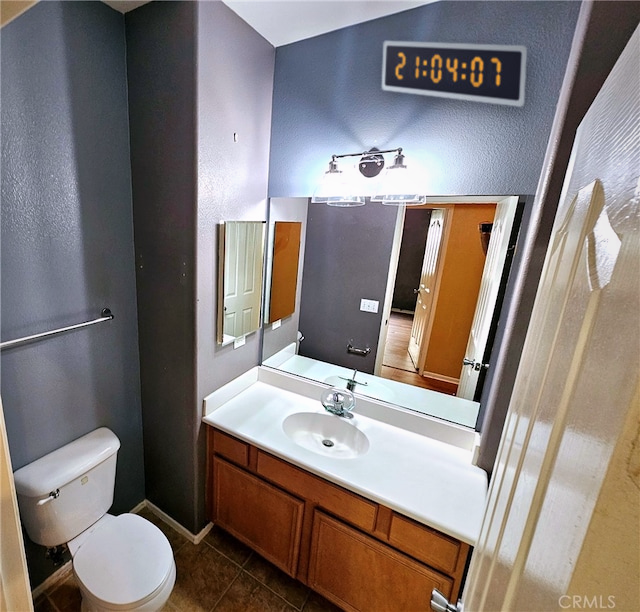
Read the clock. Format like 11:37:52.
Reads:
21:04:07
